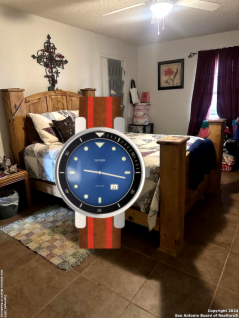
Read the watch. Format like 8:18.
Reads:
9:17
